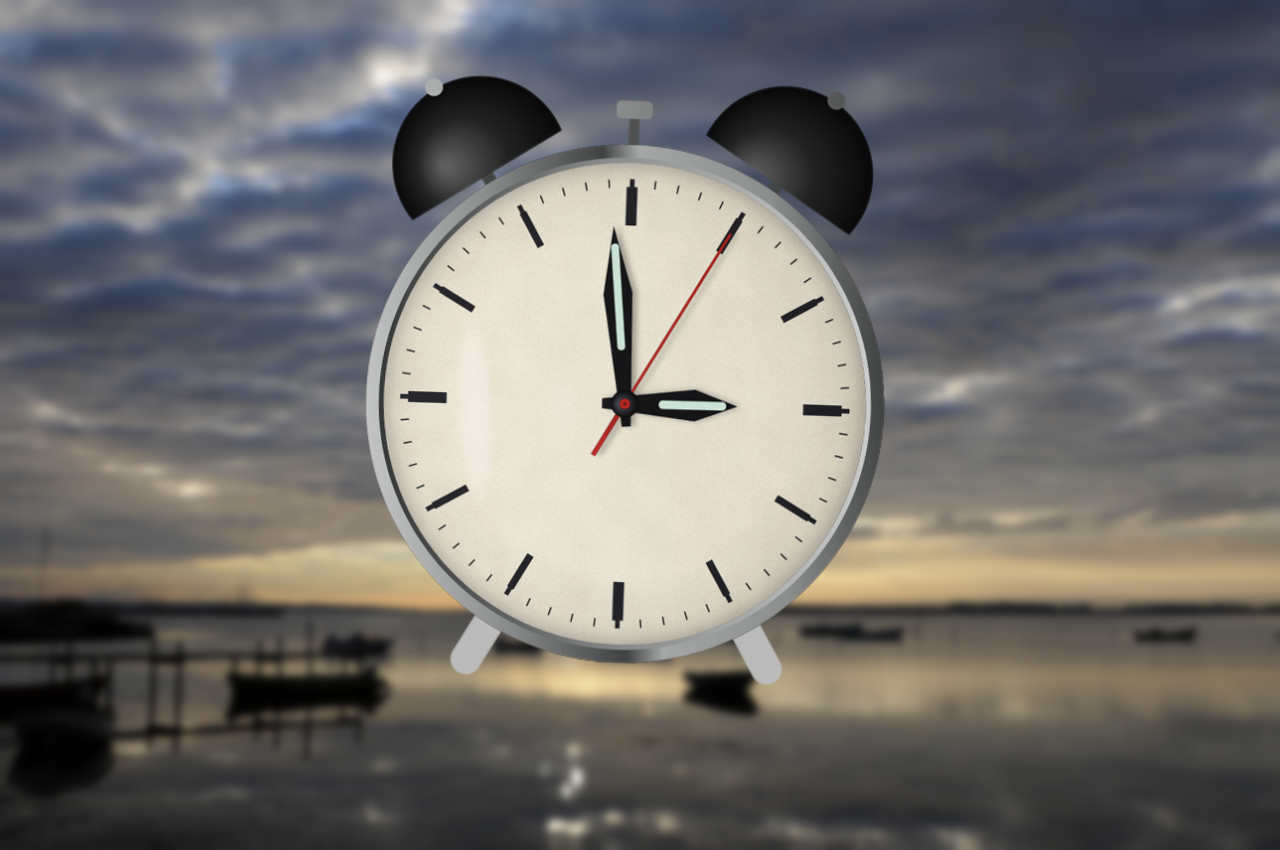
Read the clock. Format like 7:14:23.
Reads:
2:59:05
